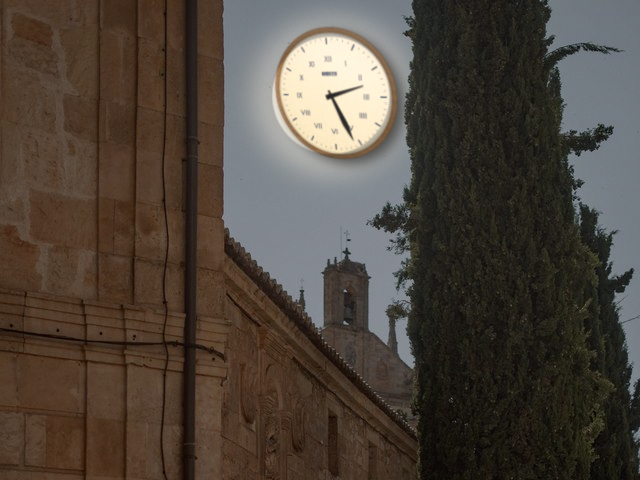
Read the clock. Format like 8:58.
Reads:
2:26
